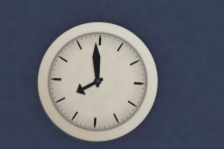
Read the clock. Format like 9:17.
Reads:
7:59
